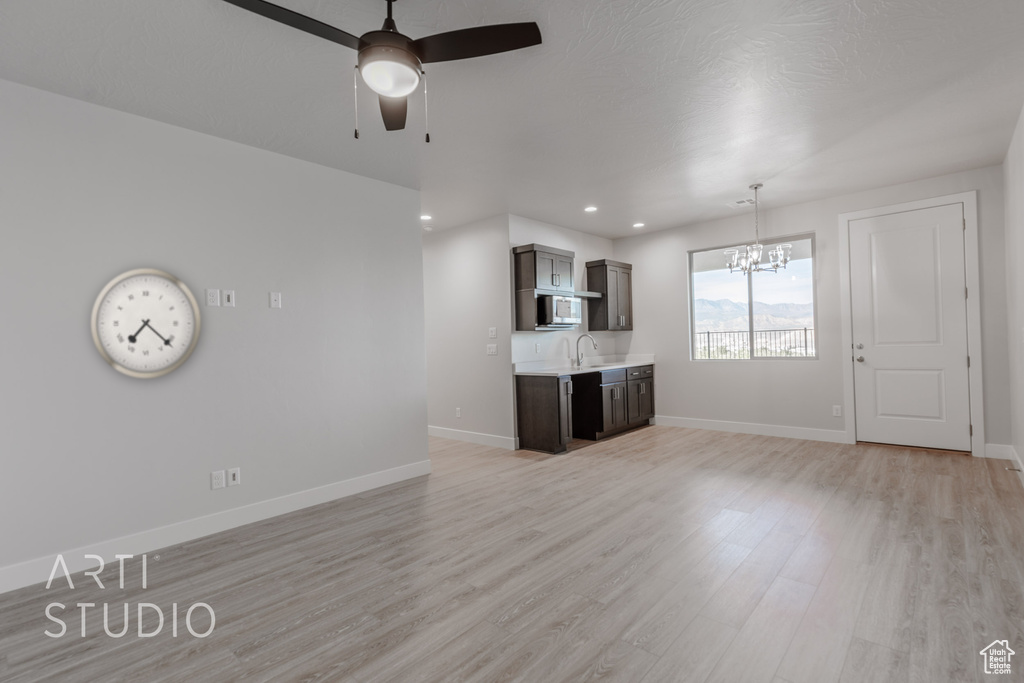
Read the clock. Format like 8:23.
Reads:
7:22
